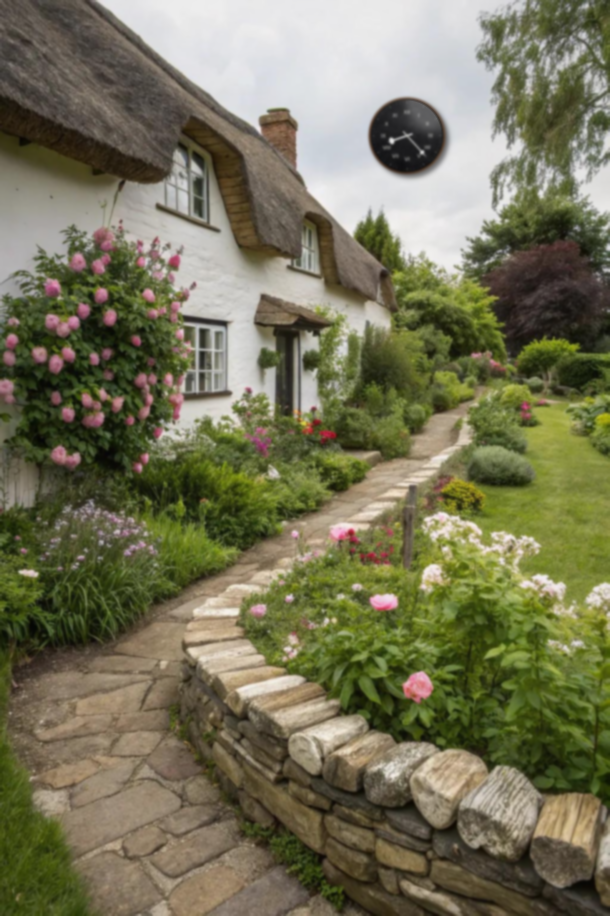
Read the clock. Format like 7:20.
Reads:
8:23
